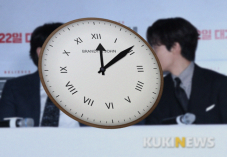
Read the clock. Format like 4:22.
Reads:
12:09
